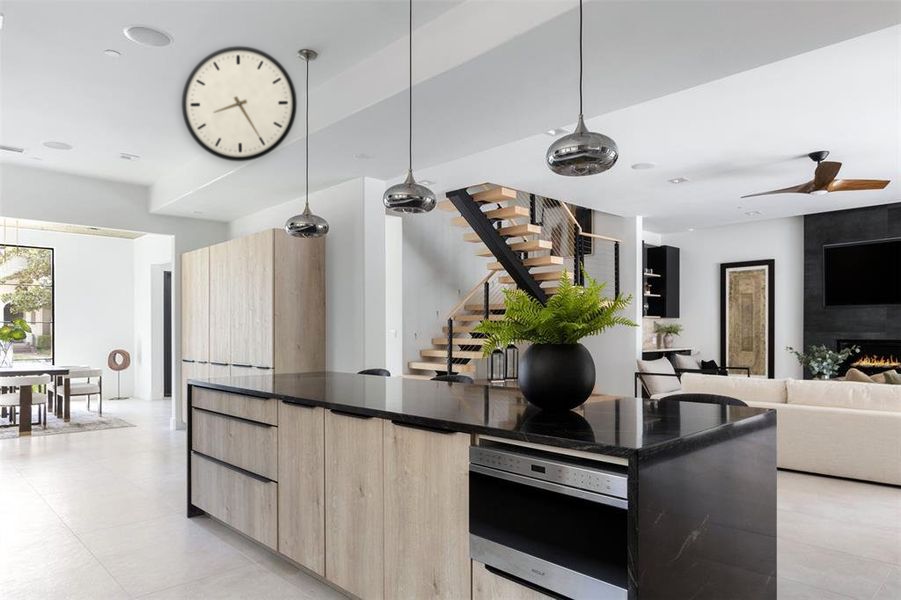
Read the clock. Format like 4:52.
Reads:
8:25
